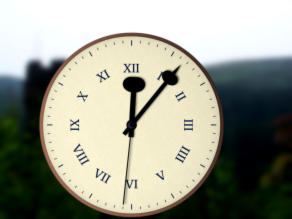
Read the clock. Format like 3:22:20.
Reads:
12:06:31
